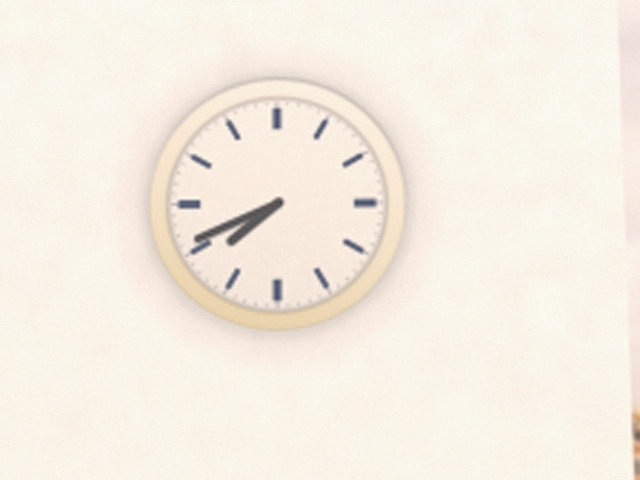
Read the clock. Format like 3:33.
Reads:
7:41
